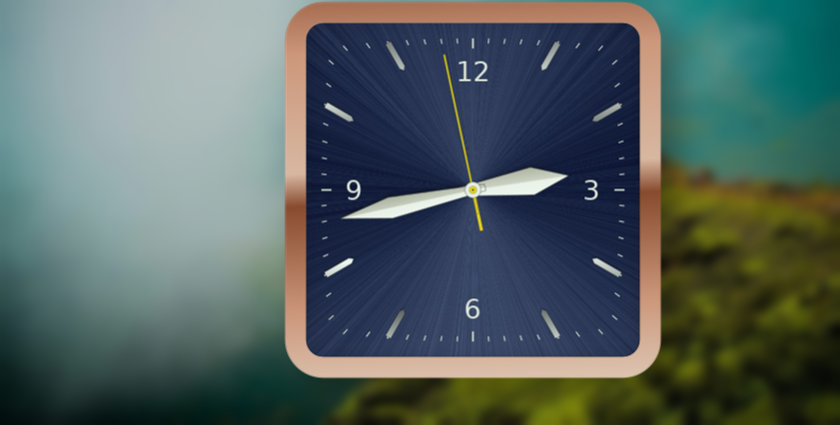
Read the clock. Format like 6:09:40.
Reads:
2:42:58
